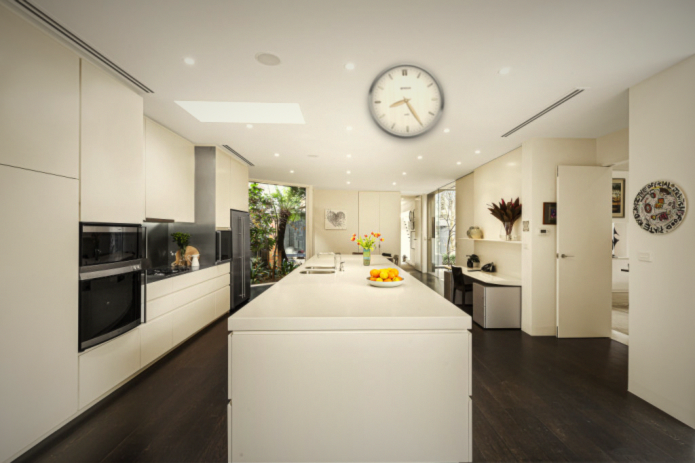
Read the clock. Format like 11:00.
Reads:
8:25
